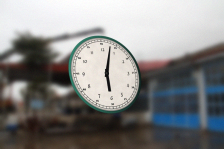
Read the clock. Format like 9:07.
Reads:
6:03
